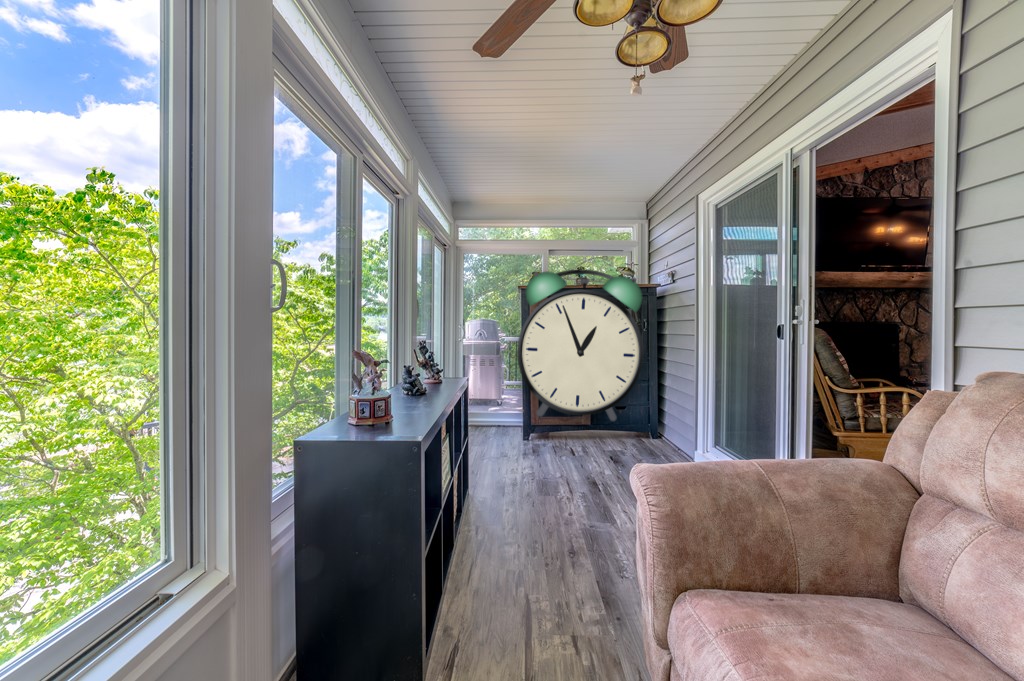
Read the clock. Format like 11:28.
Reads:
12:56
